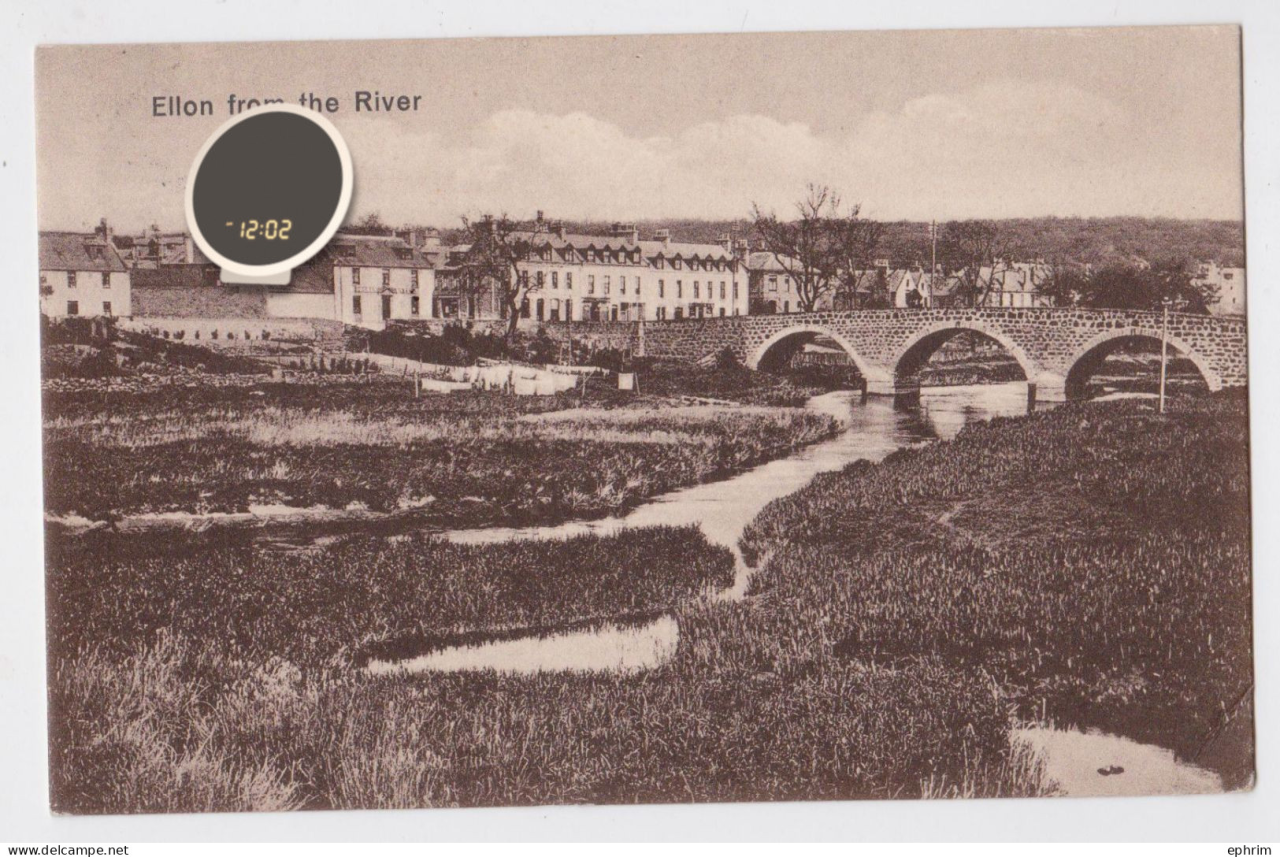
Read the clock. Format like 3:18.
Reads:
12:02
